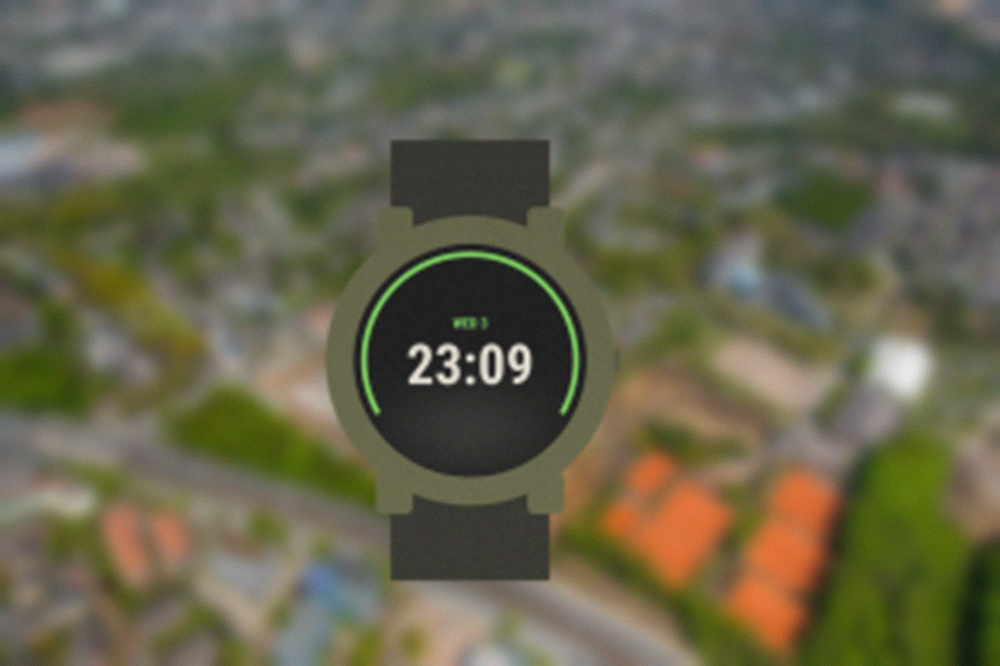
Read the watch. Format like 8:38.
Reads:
23:09
